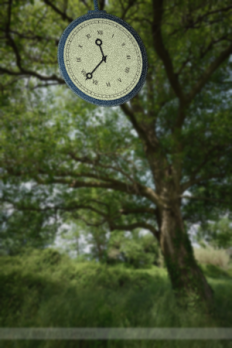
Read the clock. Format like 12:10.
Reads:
11:38
